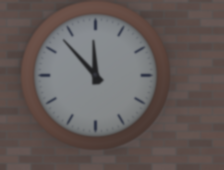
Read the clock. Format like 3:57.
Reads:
11:53
